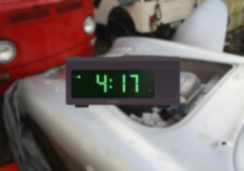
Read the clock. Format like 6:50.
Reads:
4:17
